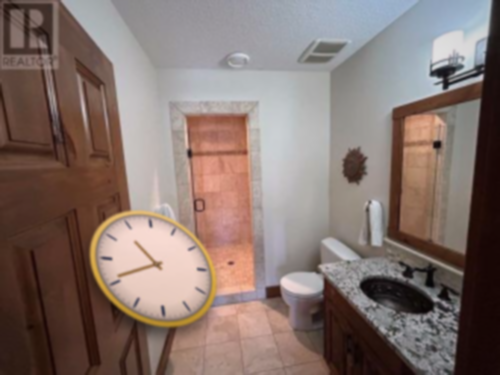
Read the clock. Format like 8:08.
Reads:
10:41
